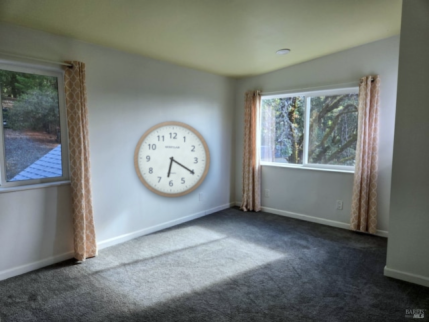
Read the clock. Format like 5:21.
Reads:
6:20
